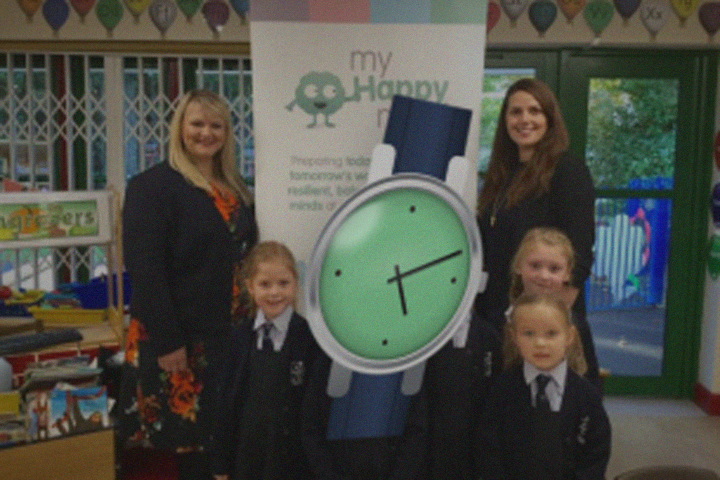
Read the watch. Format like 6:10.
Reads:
5:11
